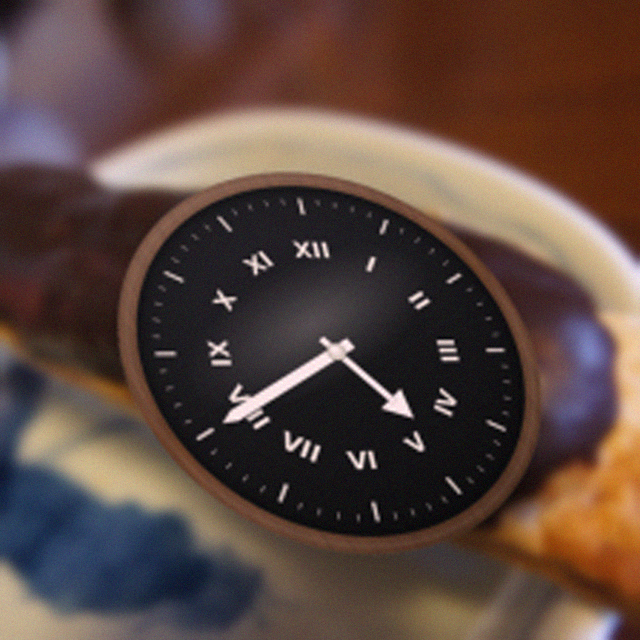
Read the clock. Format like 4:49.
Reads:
4:40
